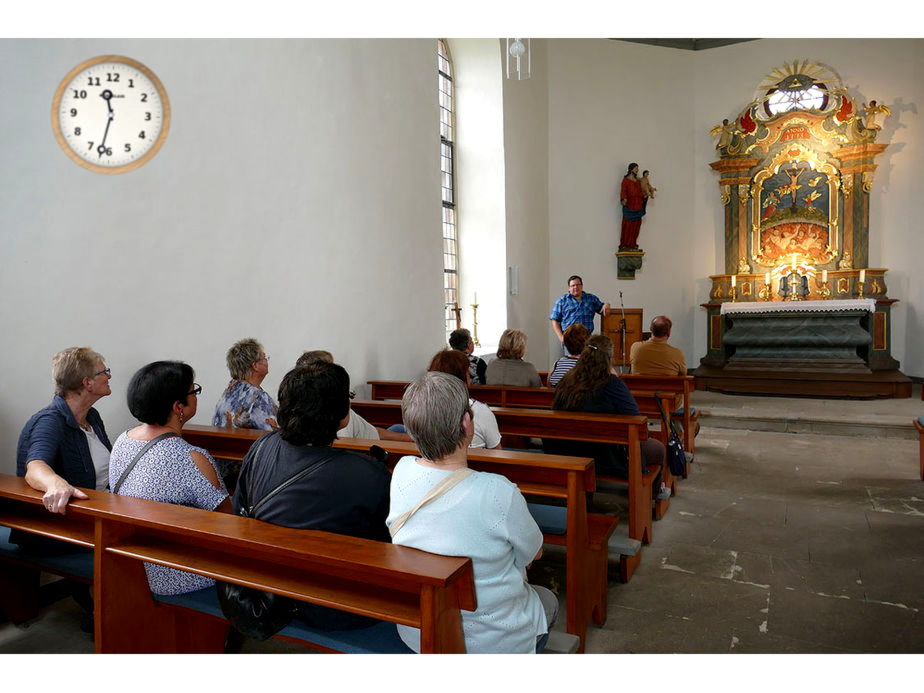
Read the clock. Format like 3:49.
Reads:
11:32
